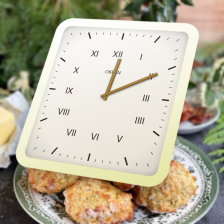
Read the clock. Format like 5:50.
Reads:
12:10
